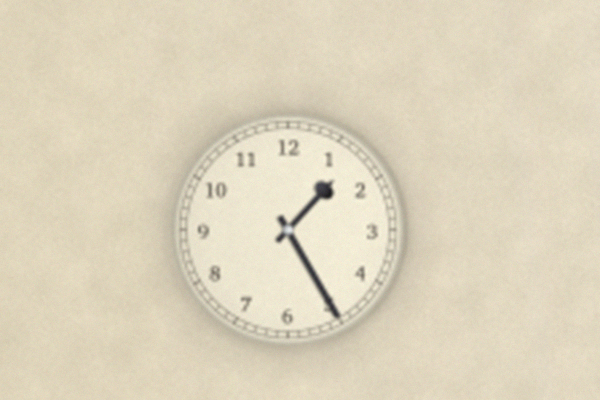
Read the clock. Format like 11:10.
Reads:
1:25
